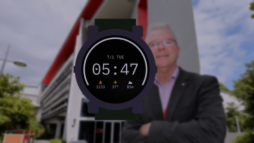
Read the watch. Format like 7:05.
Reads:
5:47
